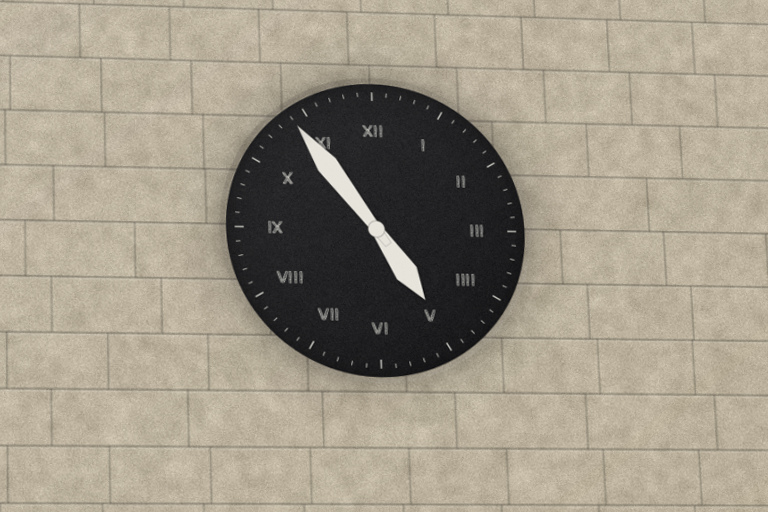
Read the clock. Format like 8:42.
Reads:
4:54
